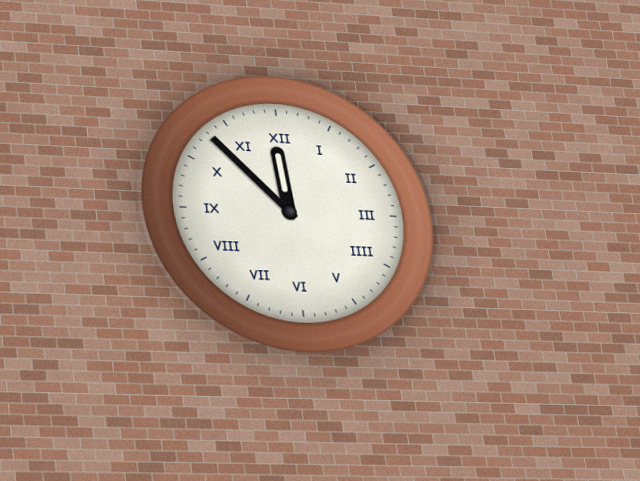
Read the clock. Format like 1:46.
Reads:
11:53
